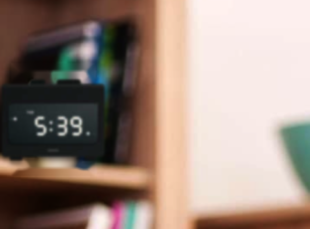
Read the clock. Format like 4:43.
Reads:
5:39
